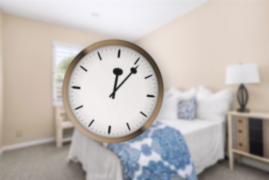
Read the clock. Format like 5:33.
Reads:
12:06
